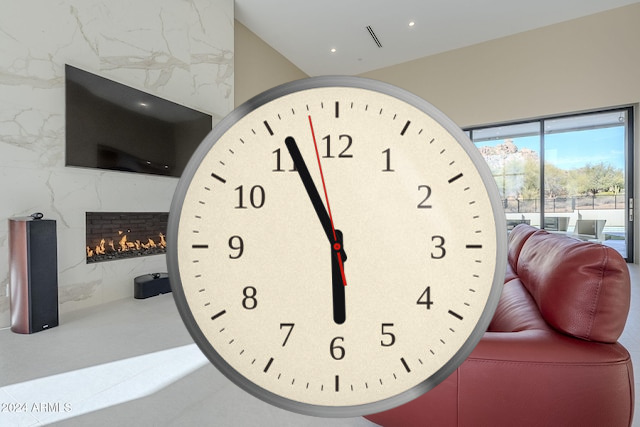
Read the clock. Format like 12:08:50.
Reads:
5:55:58
